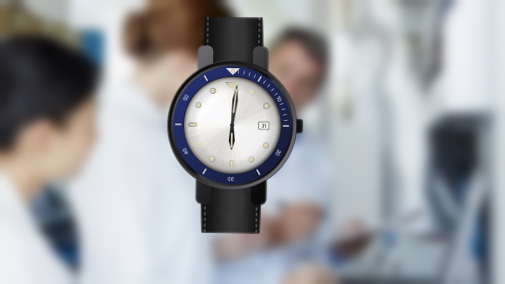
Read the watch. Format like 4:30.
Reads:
6:01
